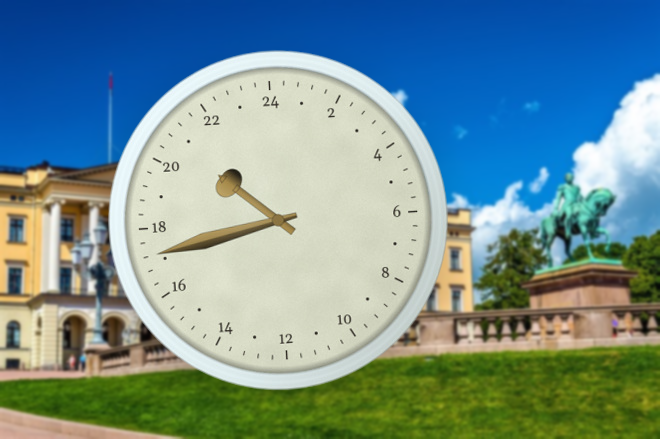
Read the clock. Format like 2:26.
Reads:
20:43
